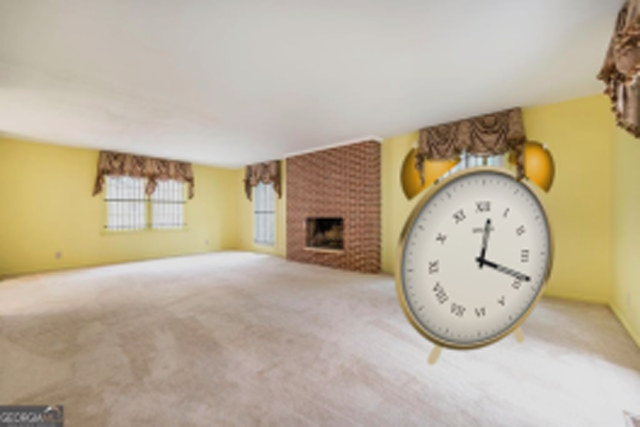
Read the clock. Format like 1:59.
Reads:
12:19
